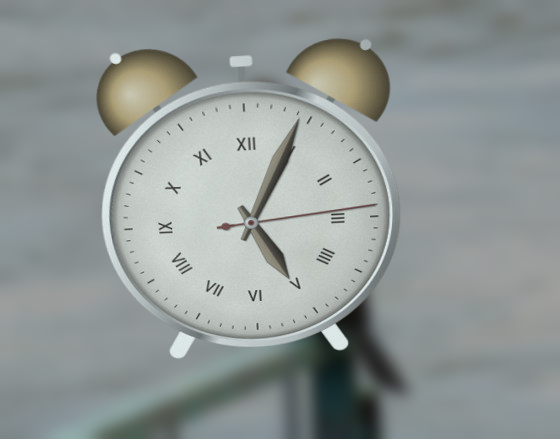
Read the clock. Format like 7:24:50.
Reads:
5:04:14
